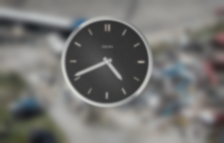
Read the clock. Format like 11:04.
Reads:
4:41
